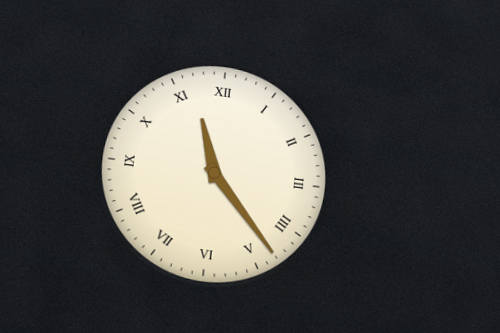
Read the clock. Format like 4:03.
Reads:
11:23
